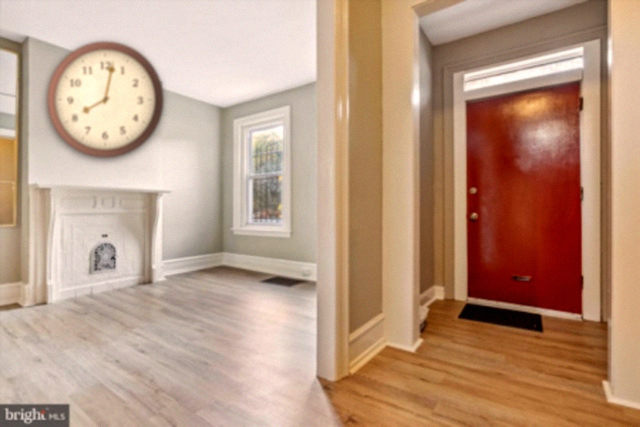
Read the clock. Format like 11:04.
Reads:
8:02
